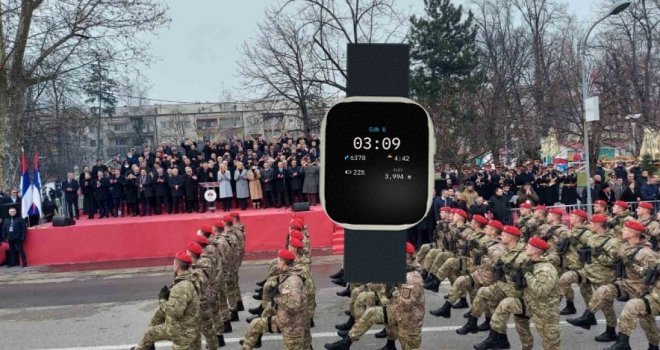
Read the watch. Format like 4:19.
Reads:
3:09
